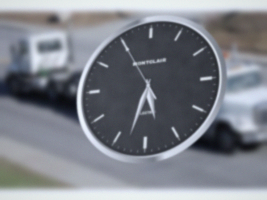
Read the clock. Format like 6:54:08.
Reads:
5:32:55
